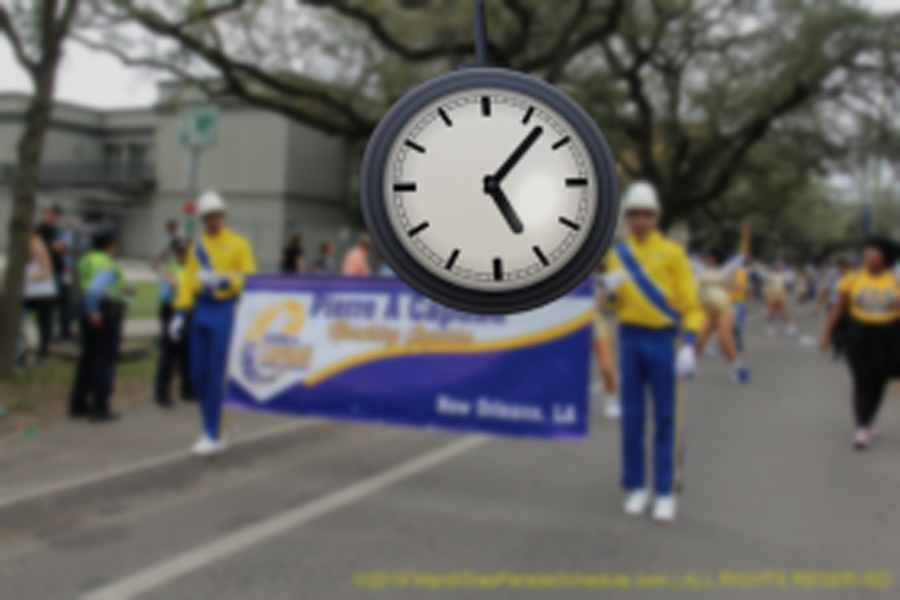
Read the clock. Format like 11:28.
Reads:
5:07
